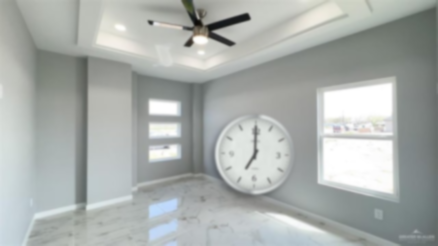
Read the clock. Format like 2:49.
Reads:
7:00
